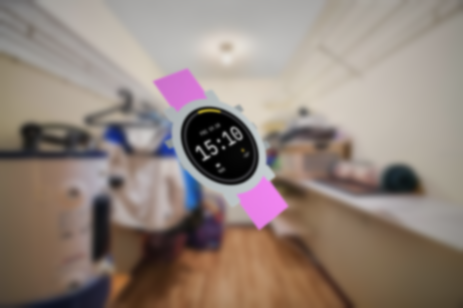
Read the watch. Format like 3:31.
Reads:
15:10
